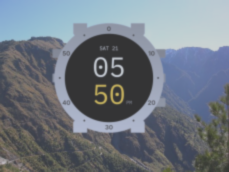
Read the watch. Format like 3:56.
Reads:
5:50
